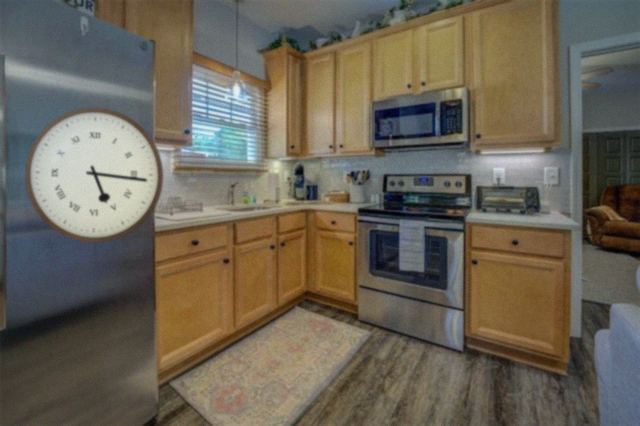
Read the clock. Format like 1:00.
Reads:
5:16
